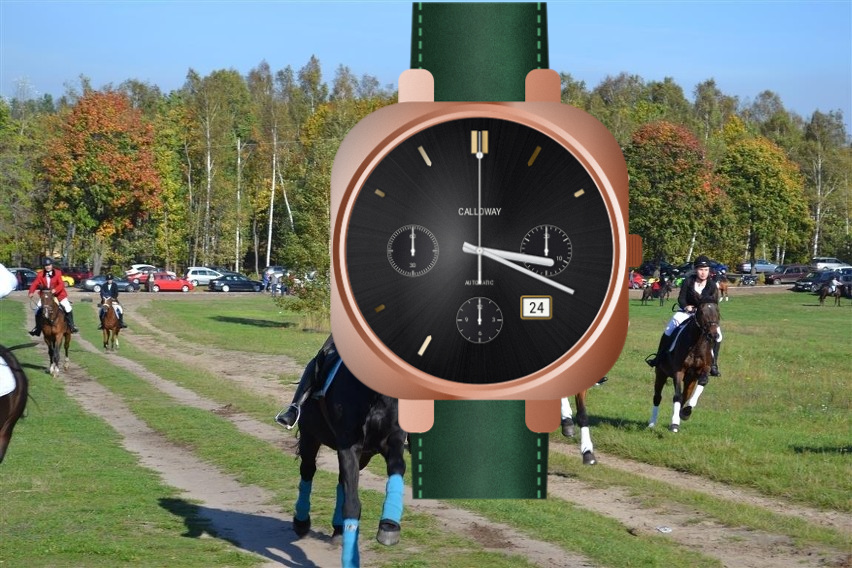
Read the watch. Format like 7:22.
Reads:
3:19
